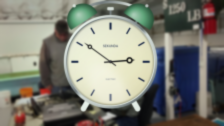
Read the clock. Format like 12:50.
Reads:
2:51
